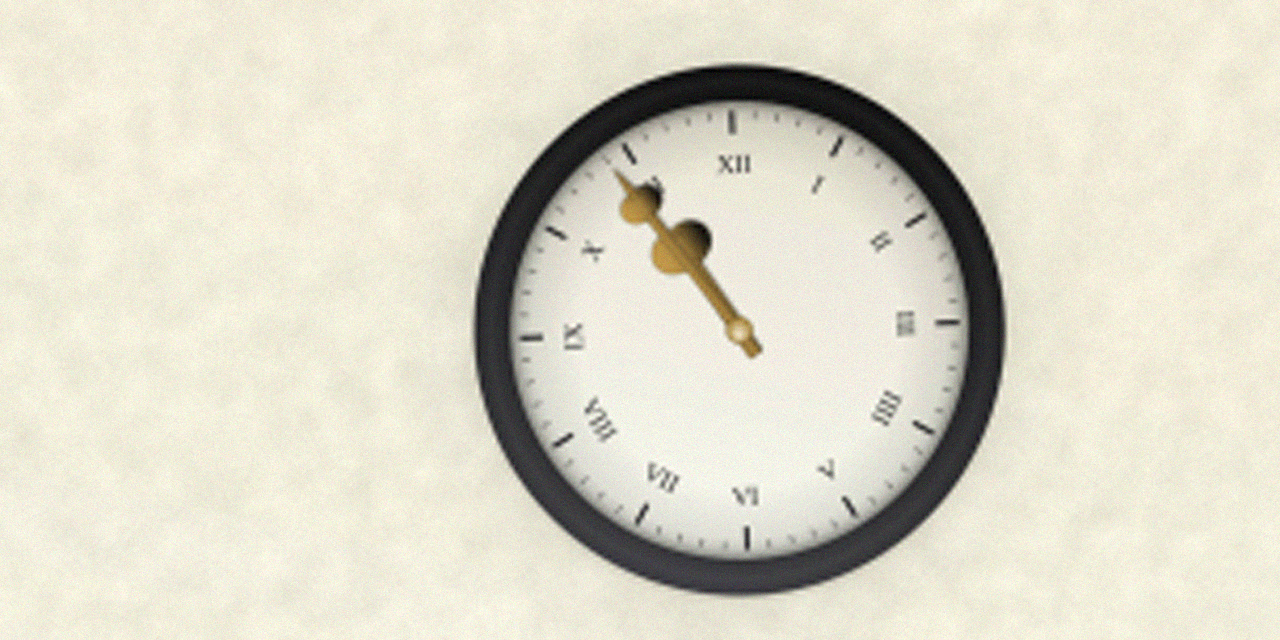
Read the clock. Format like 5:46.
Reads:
10:54
